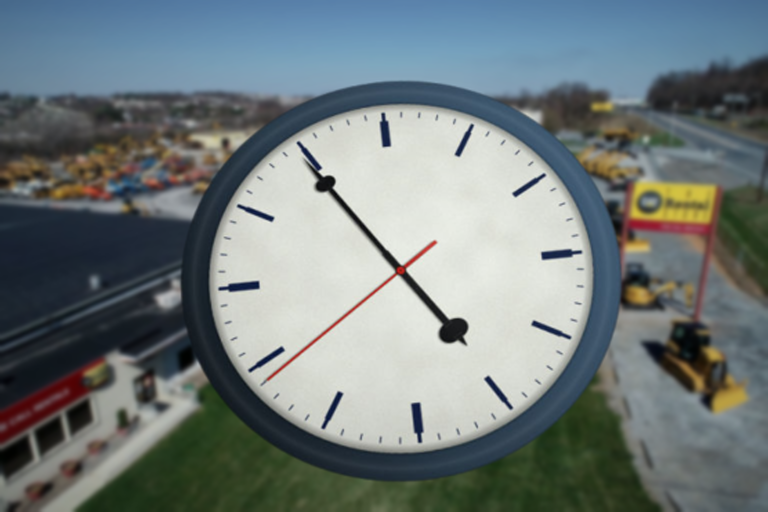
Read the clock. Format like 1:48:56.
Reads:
4:54:39
